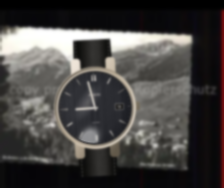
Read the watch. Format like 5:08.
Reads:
8:58
